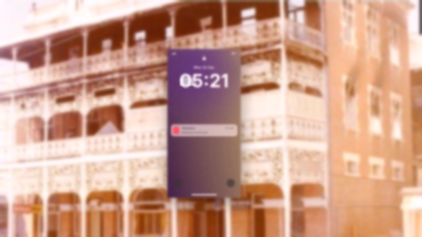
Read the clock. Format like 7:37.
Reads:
5:21
